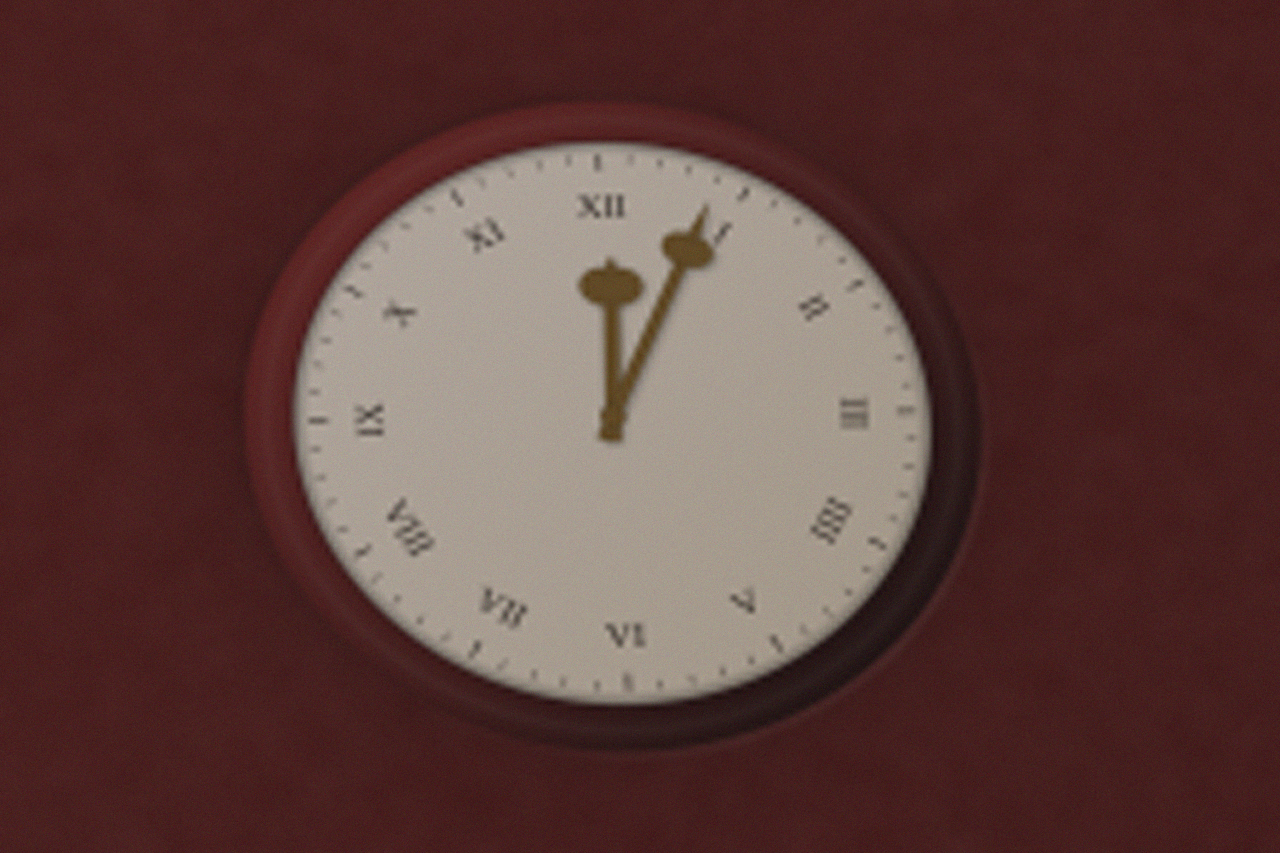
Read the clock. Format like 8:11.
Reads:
12:04
